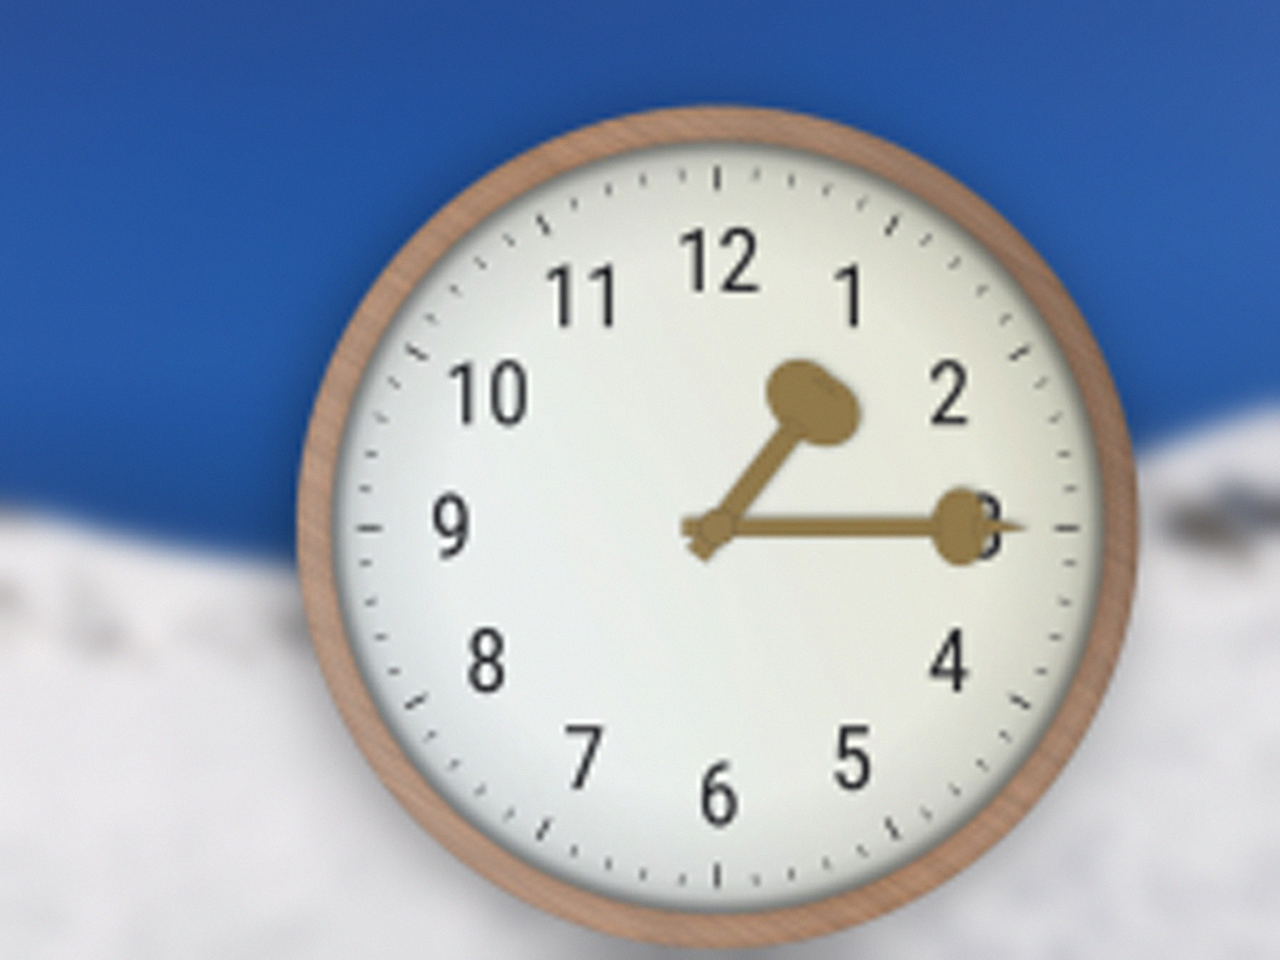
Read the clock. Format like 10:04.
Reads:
1:15
